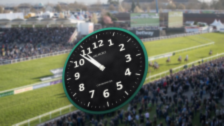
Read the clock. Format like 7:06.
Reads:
10:53
